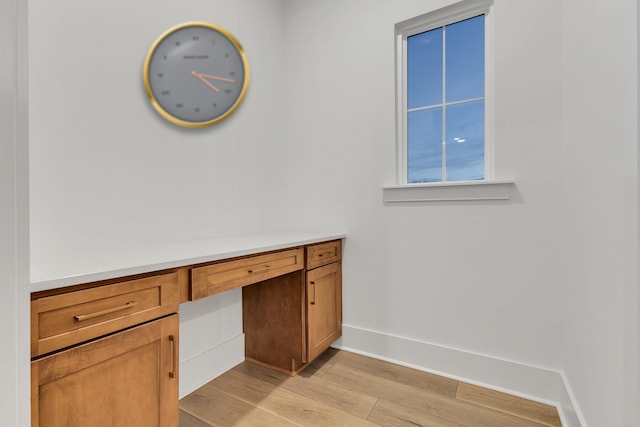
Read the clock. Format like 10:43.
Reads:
4:17
